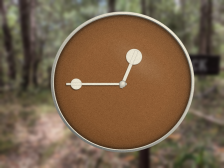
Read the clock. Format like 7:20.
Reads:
12:45
